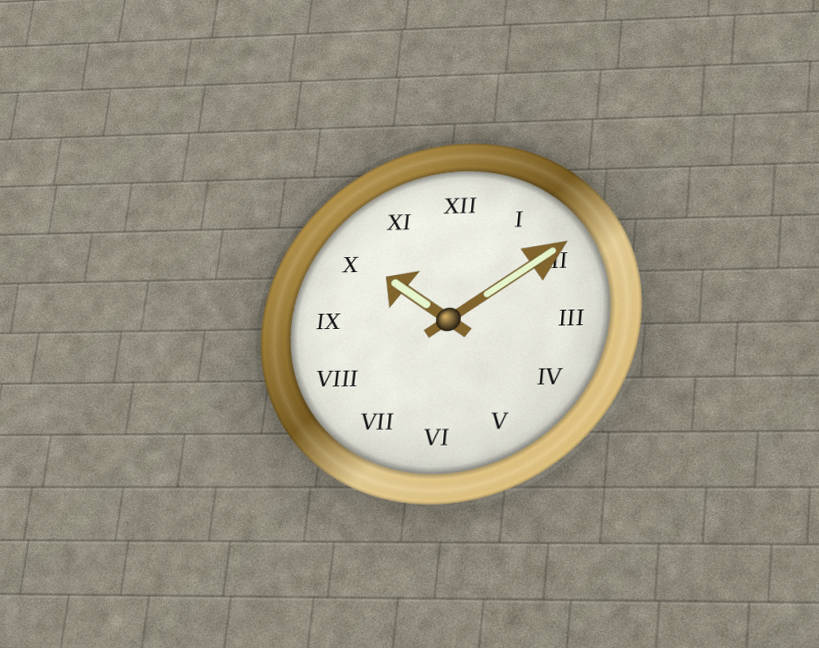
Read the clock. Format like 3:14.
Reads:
10:09
